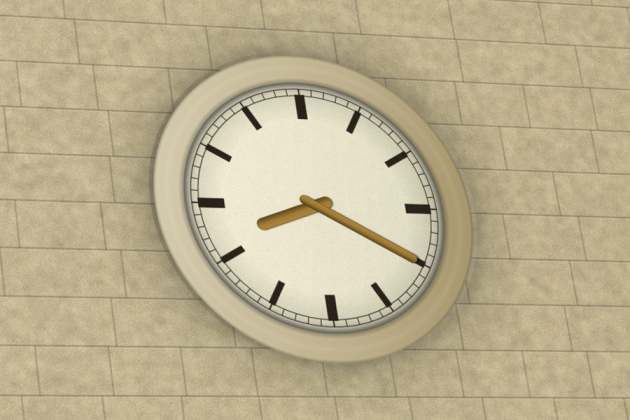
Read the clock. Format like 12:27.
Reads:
8:20
